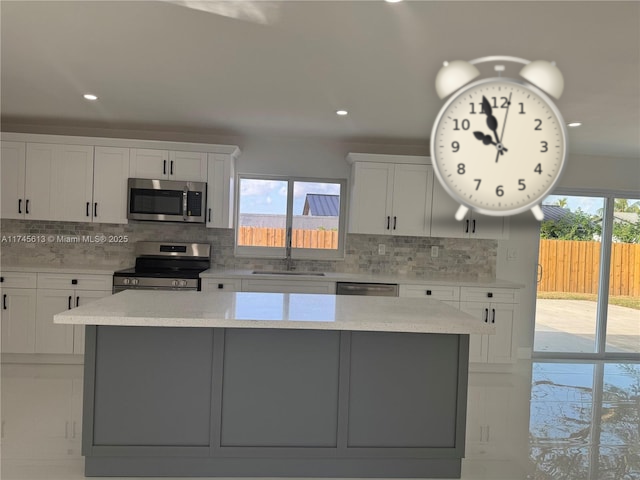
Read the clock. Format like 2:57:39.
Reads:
9:57:02
